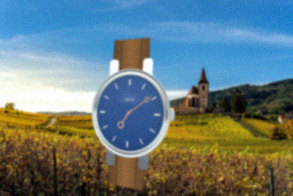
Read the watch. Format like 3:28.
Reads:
7:09
